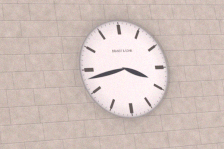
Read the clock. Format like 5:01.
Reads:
3:43
